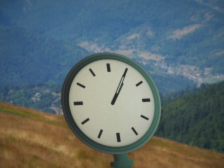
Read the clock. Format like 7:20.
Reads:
1:05
